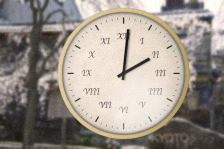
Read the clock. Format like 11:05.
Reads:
2:01
